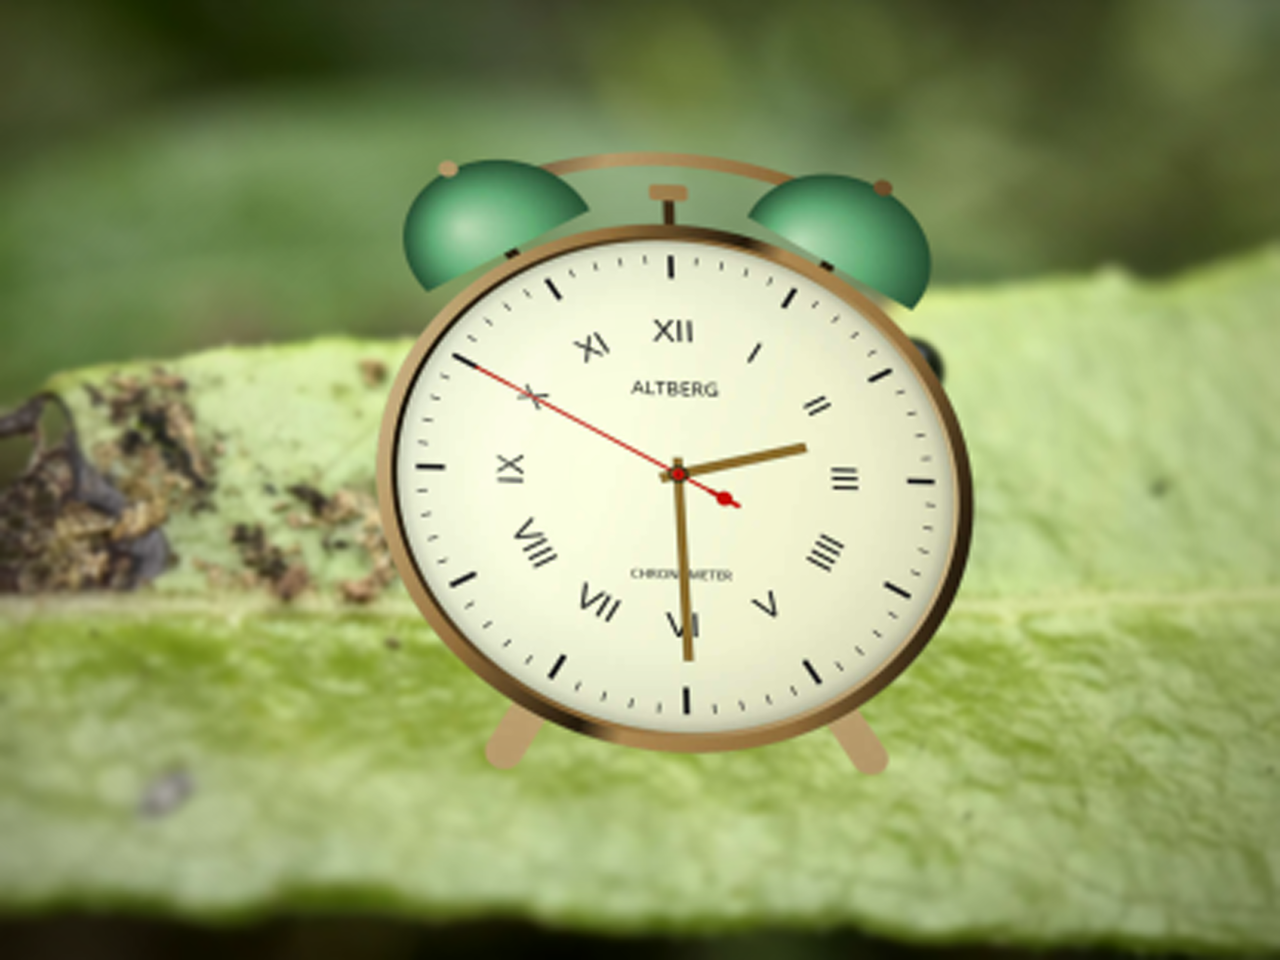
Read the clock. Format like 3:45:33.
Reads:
2:29:50
